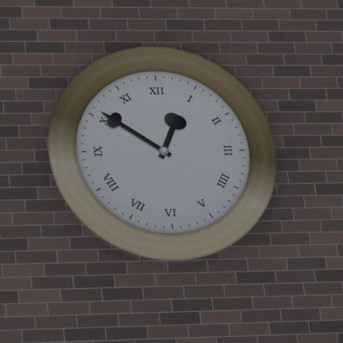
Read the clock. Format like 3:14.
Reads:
12:51
